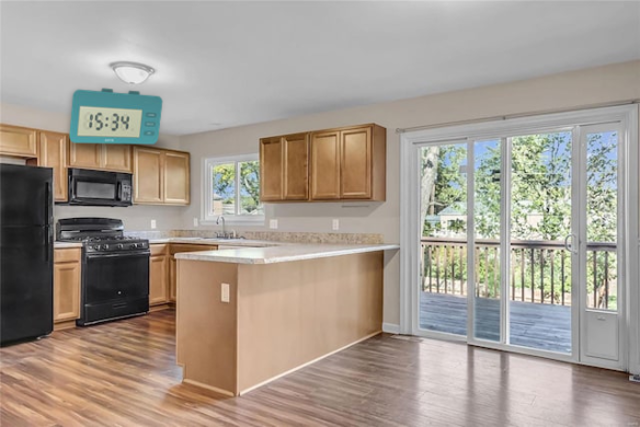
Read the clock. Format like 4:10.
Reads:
15:34
